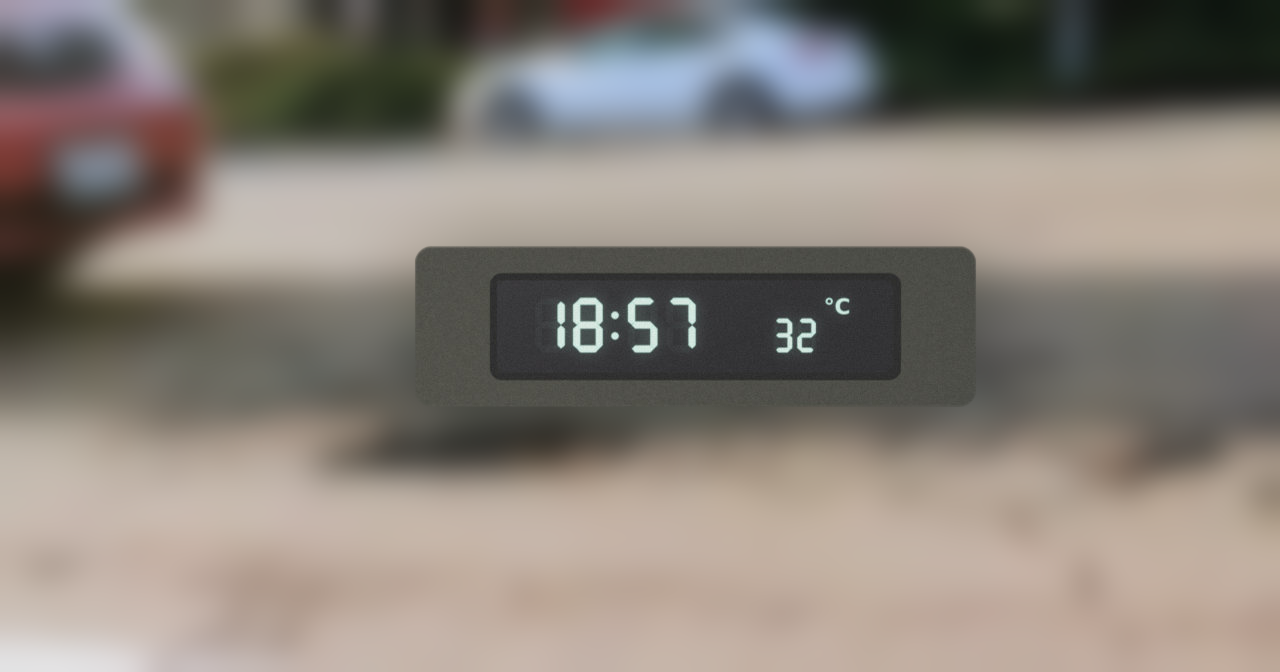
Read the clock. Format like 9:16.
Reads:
18:57
